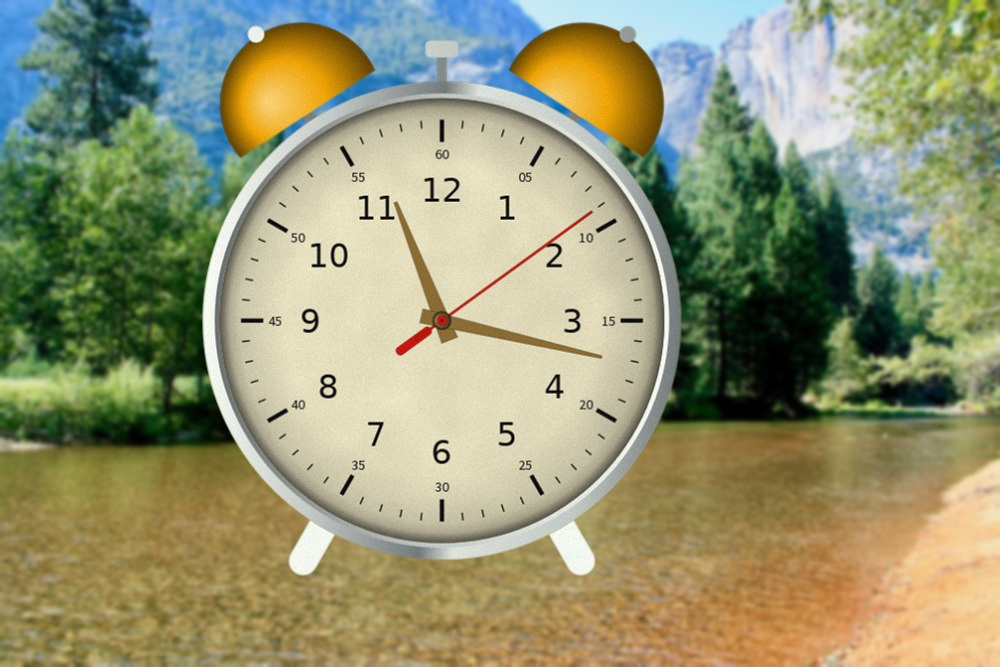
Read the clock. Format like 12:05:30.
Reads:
11:17:09
